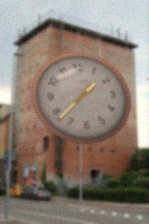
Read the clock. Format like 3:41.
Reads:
1:38
